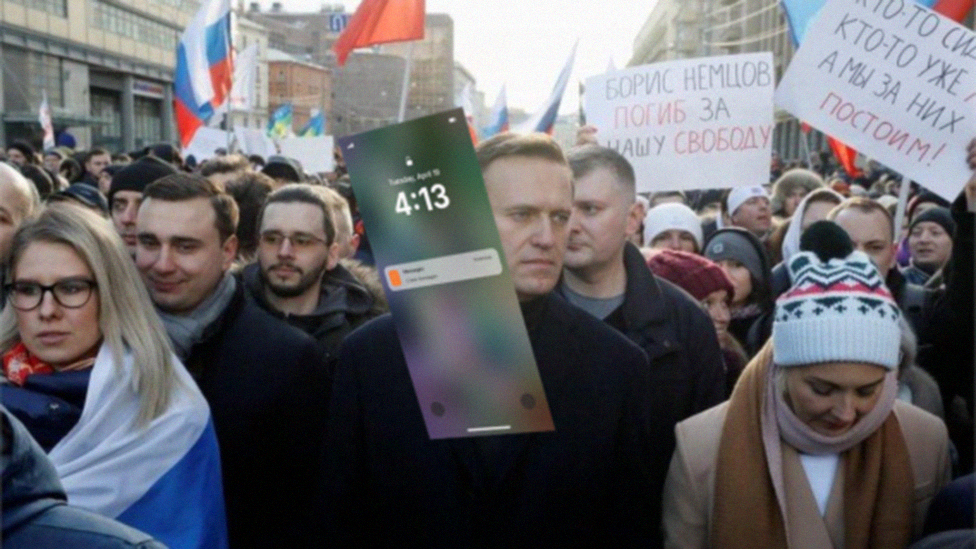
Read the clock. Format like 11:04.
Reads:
4:13
